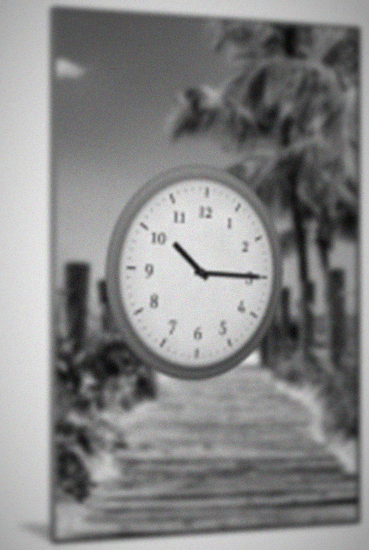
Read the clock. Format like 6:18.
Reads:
10:15
